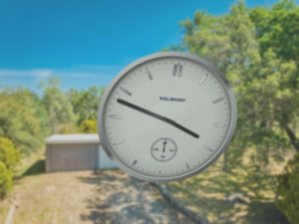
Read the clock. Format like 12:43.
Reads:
3:48
